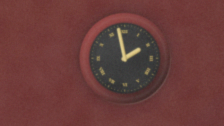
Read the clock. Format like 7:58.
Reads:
1:58
